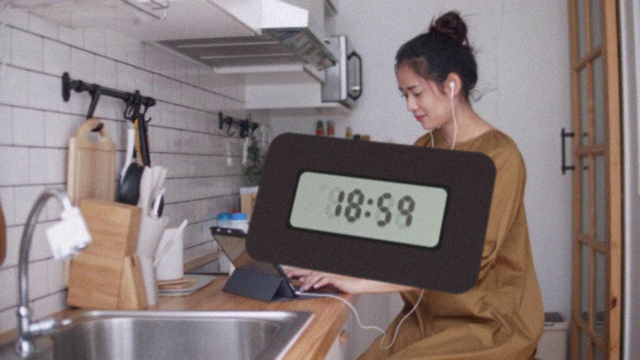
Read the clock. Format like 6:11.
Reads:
18:59
